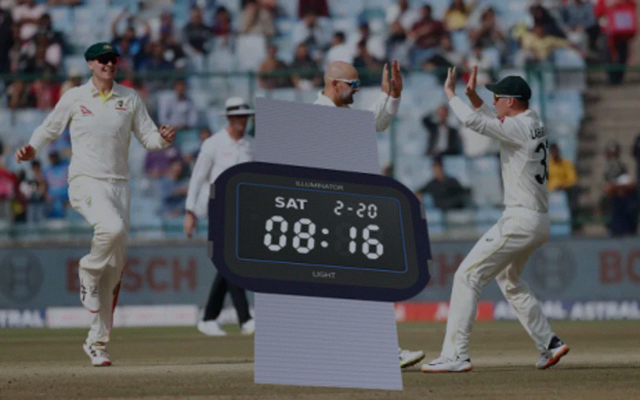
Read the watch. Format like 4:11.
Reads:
8:16
